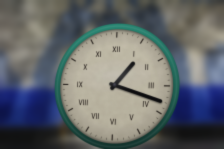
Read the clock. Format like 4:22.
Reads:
1:18
